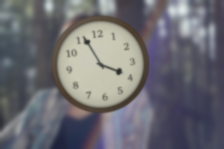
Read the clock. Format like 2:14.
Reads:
3:56
